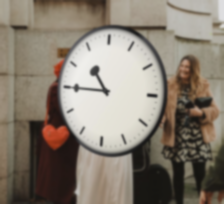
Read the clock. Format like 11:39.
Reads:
10:45
